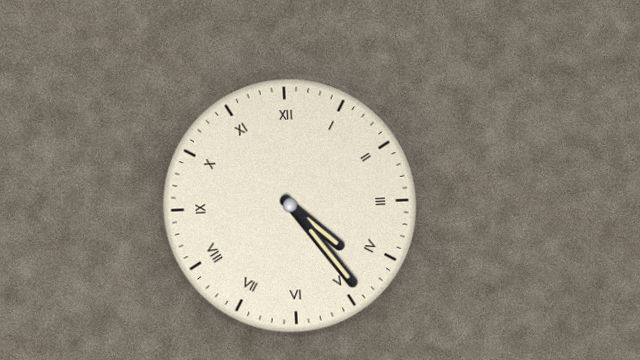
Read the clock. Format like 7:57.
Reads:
4:24
